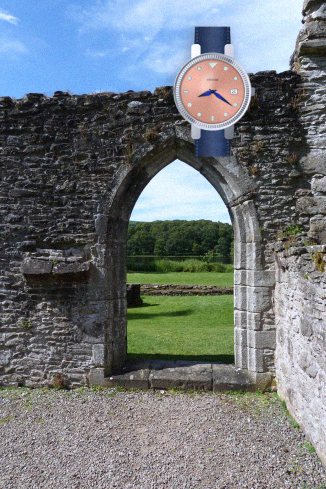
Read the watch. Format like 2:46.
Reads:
8:21
